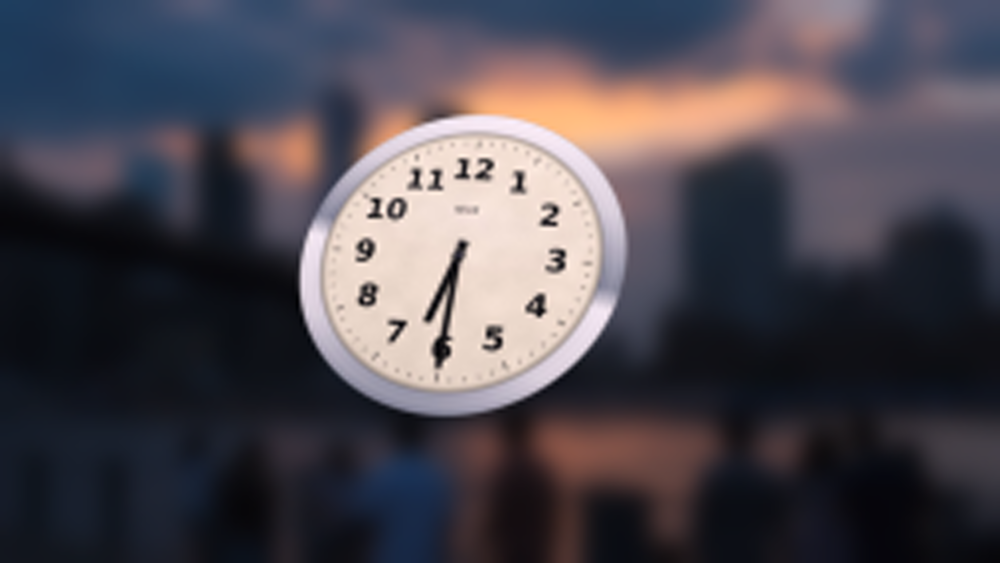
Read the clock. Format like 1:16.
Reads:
6:30
